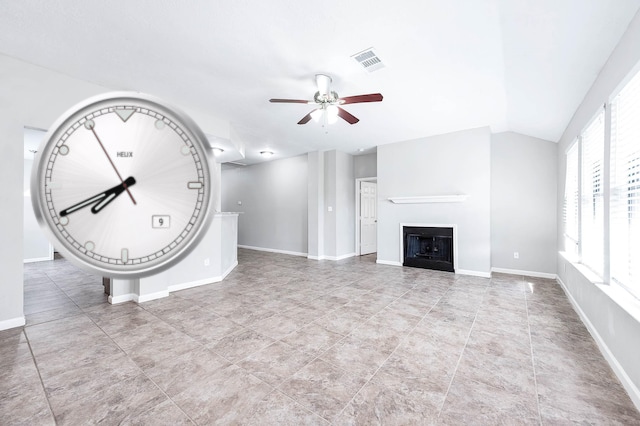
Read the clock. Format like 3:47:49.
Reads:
7:40:55
